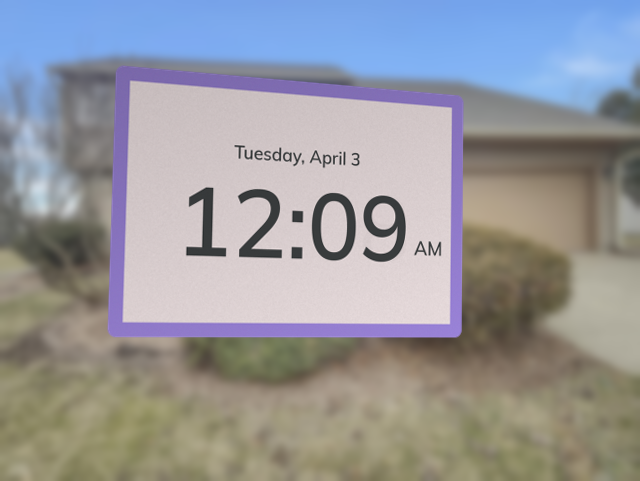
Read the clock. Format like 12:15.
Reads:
12:09
